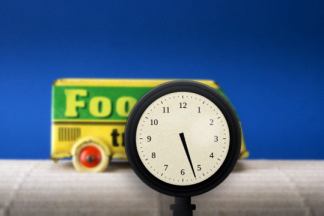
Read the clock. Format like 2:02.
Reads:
5:27
